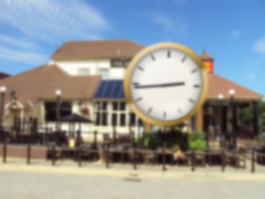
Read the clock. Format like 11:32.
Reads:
2:44
